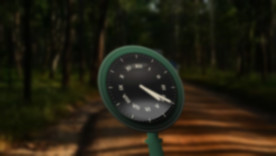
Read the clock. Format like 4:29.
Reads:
4:20
